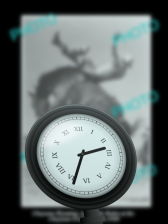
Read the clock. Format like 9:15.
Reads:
2:34
